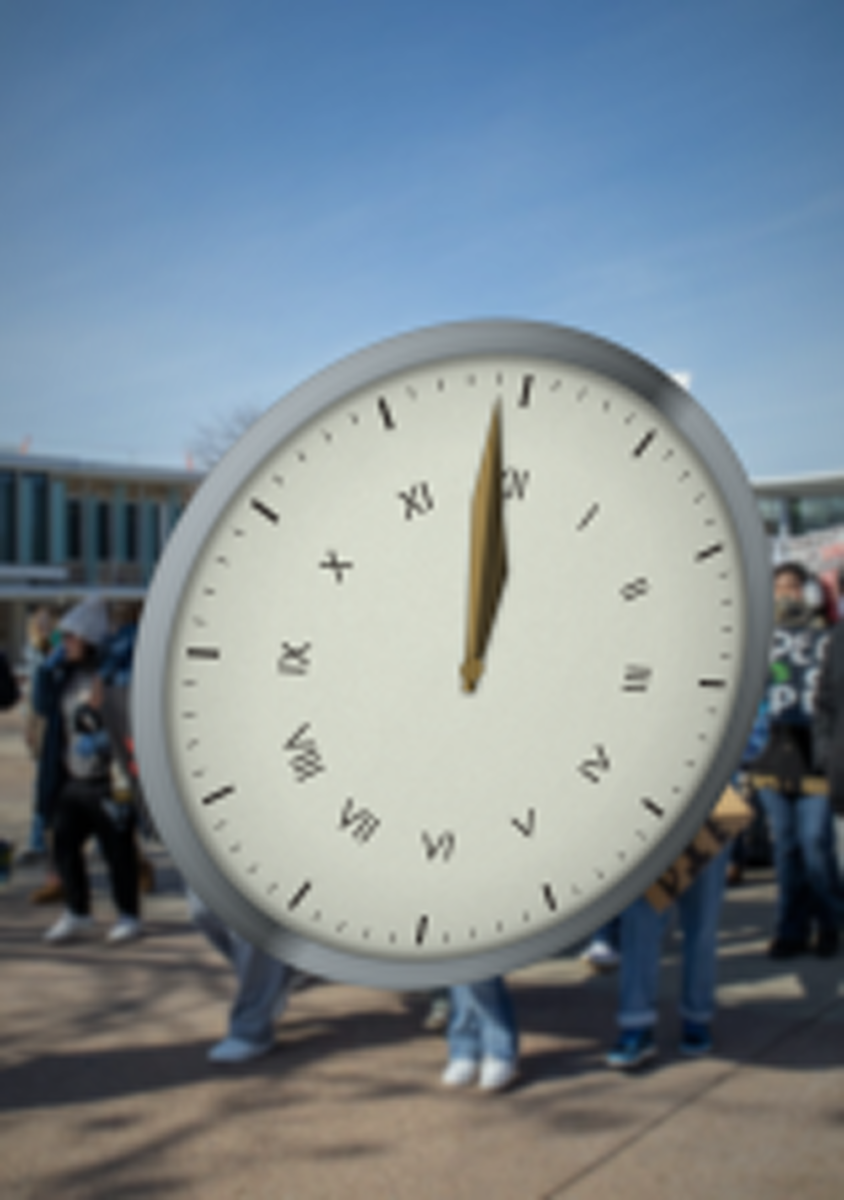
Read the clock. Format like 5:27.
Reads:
11:59
